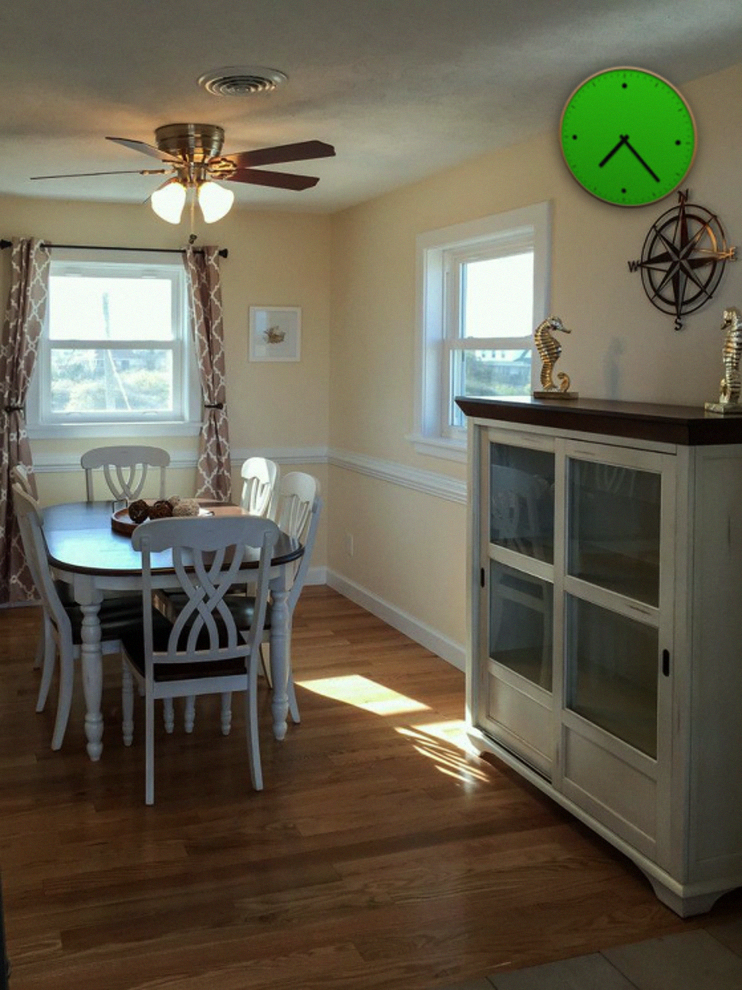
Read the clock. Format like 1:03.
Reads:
7:23
